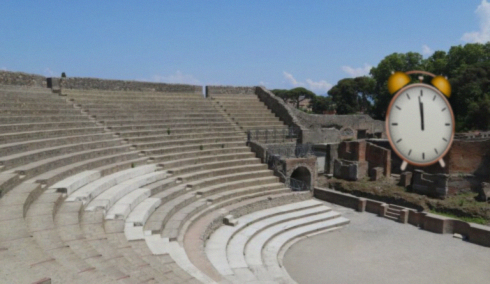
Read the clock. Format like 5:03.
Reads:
11:59
